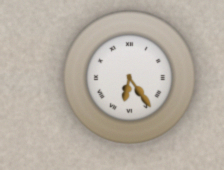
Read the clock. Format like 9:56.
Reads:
6:24
